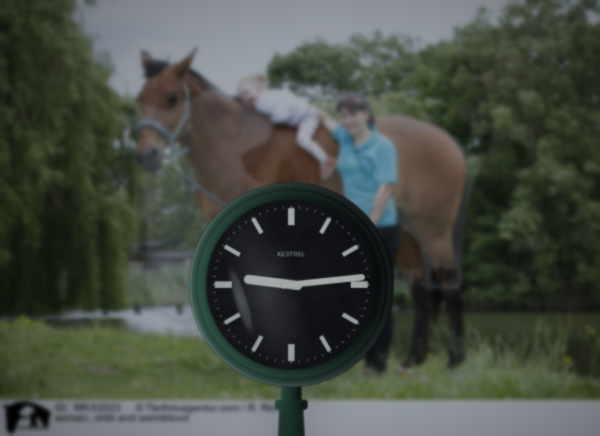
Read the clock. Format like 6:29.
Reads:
9:14
